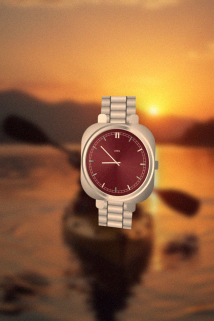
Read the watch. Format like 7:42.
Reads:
8:52
